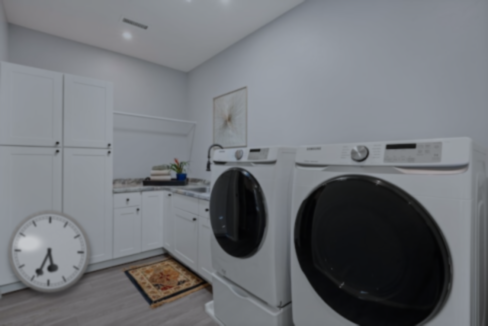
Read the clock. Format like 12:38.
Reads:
5:34
